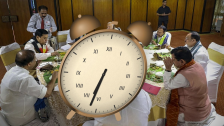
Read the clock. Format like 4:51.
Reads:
6:32
